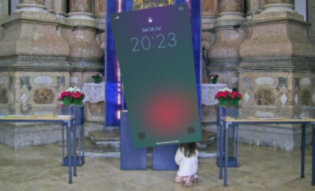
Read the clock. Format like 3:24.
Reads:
20:23
